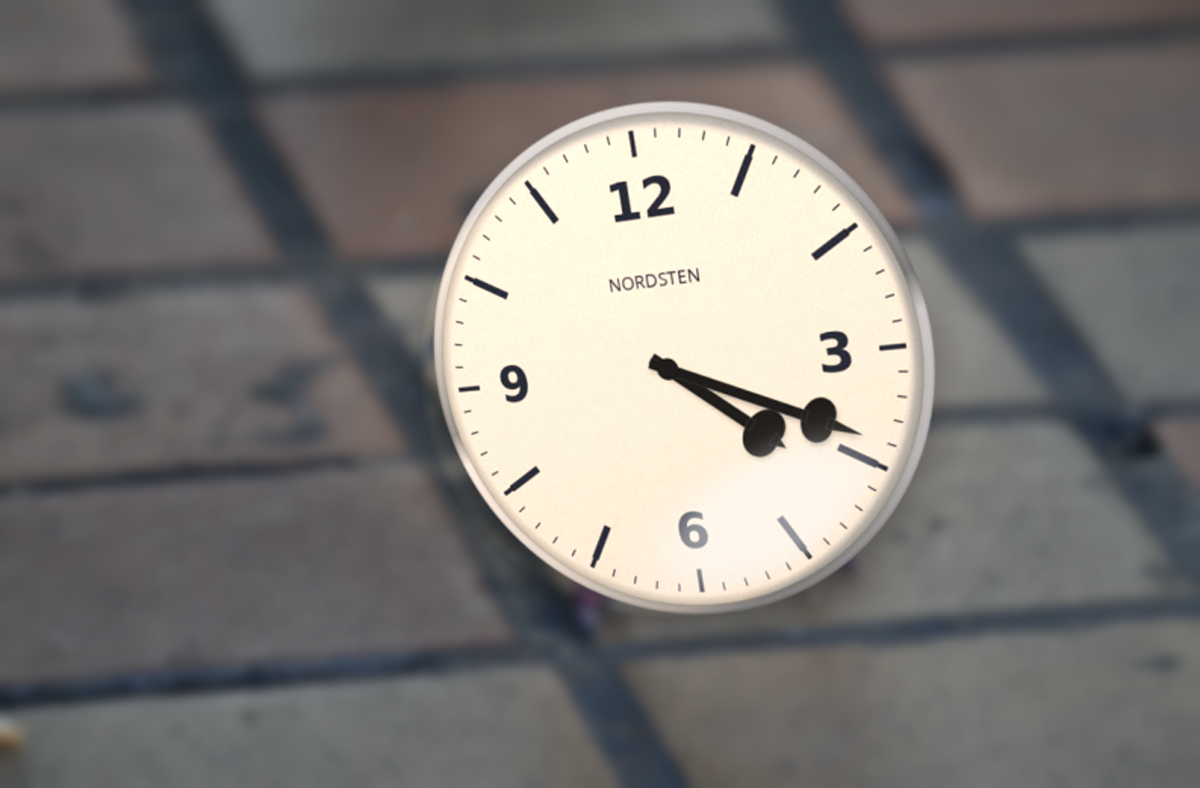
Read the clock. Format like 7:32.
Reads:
4:19
